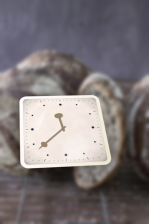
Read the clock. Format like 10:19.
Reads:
11:38
